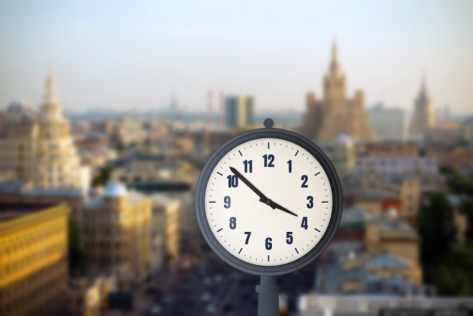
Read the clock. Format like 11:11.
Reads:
3:52
